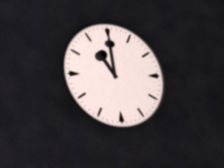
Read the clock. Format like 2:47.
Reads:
11:00
